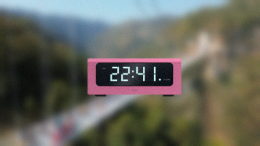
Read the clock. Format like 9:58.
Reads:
22:41
